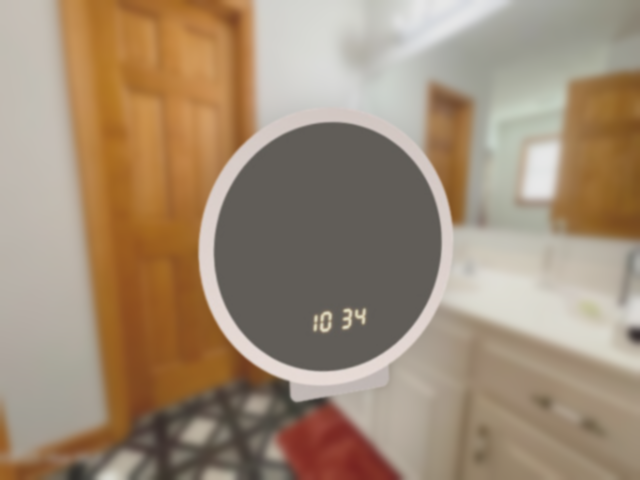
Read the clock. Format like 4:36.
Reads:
10:34
